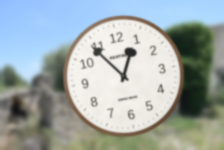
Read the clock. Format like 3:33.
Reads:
12:54
